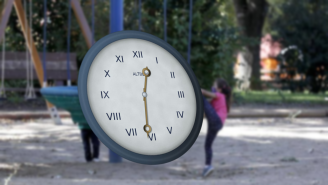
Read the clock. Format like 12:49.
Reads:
12:31
